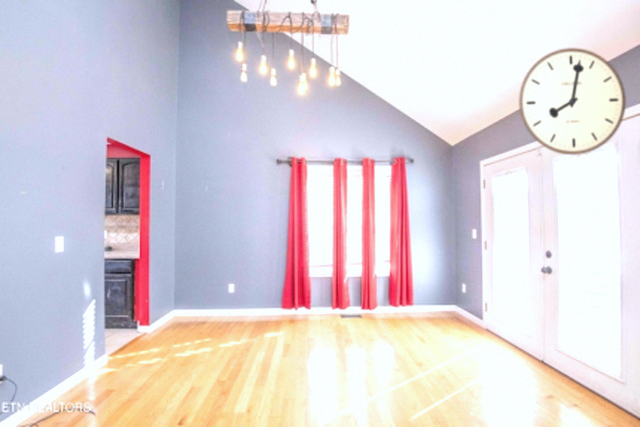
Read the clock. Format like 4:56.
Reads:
8:02
